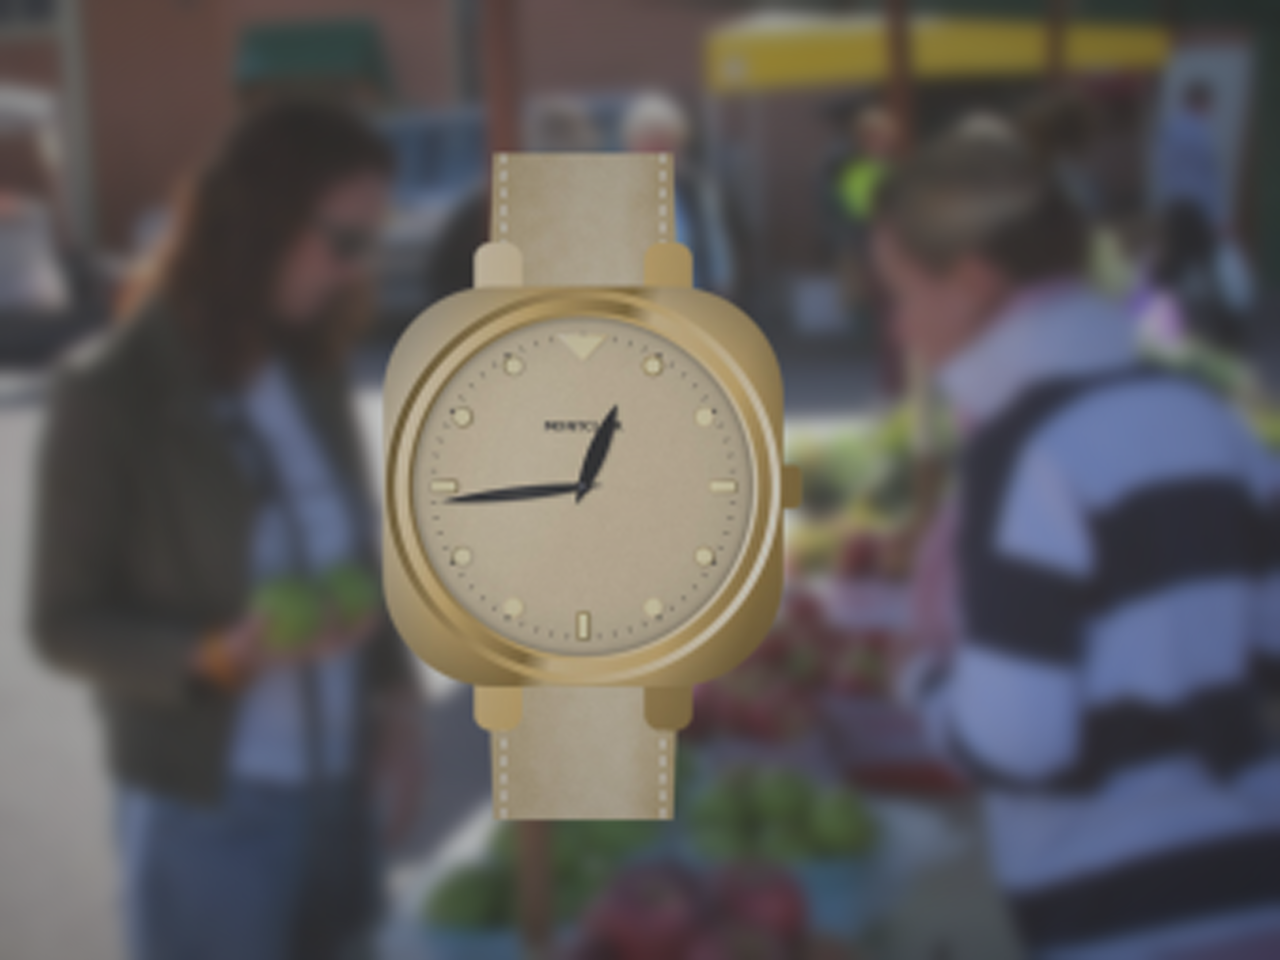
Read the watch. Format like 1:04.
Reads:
12:44
